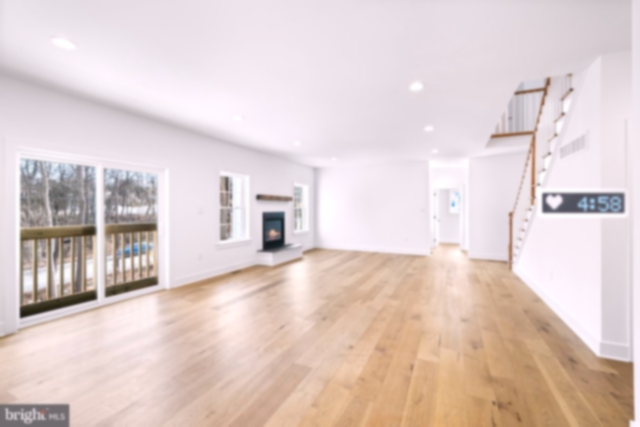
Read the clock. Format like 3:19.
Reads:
4:58
